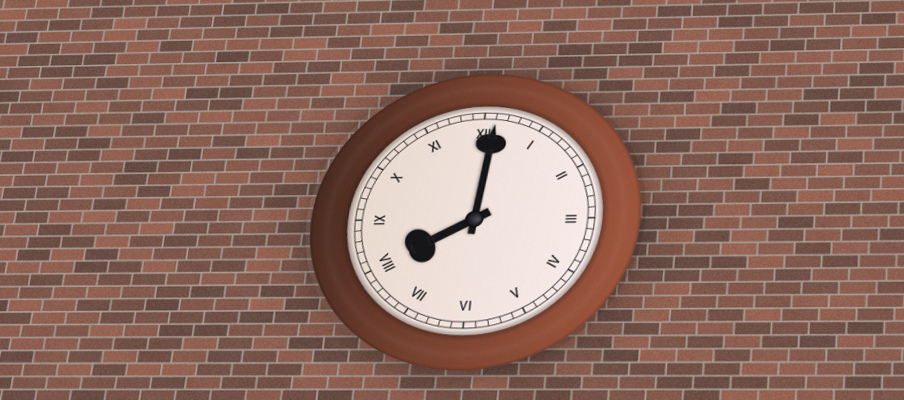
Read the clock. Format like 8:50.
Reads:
8:01
